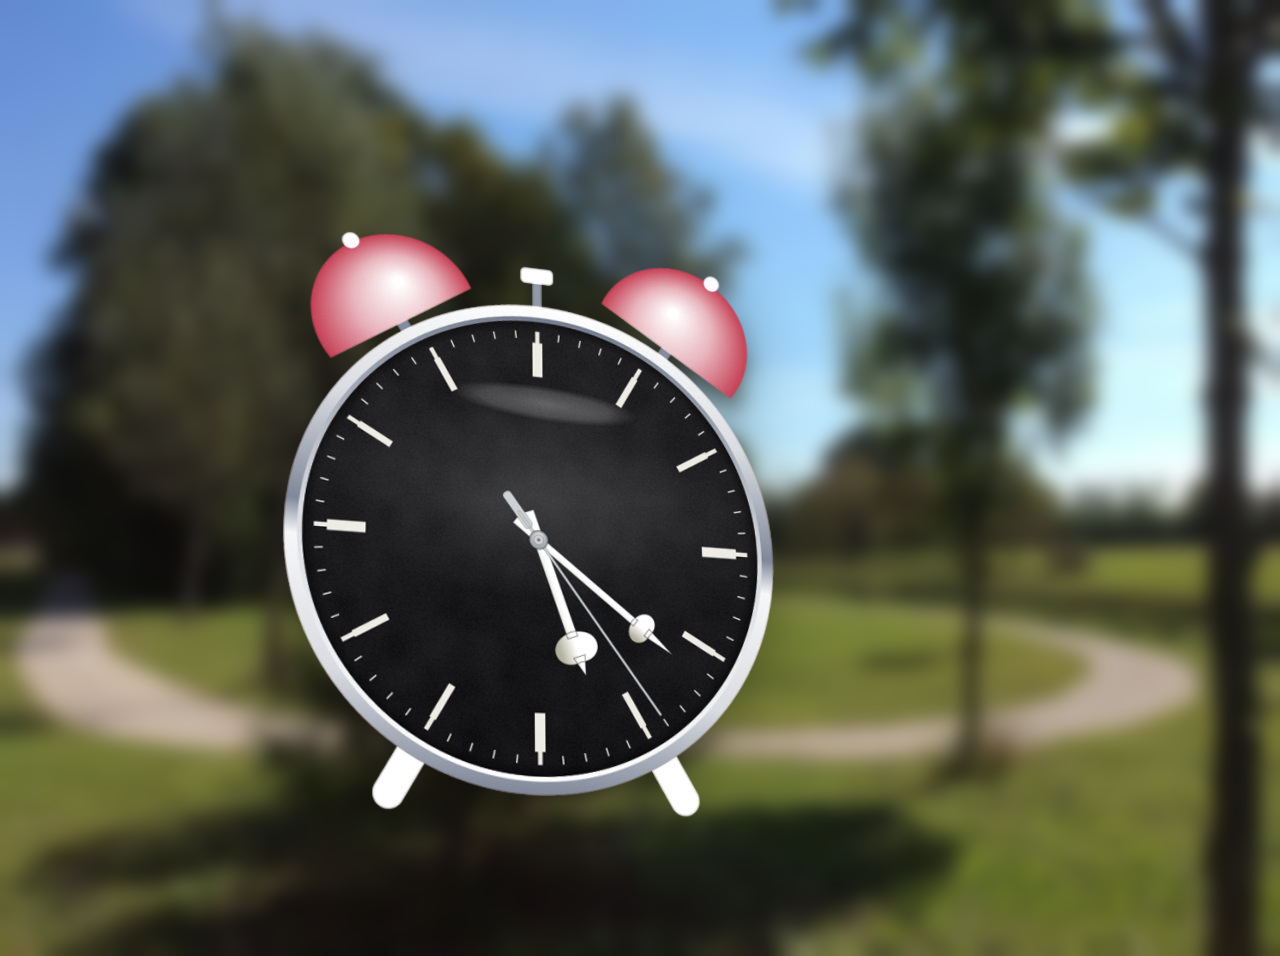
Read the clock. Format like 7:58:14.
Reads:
5:21:24
